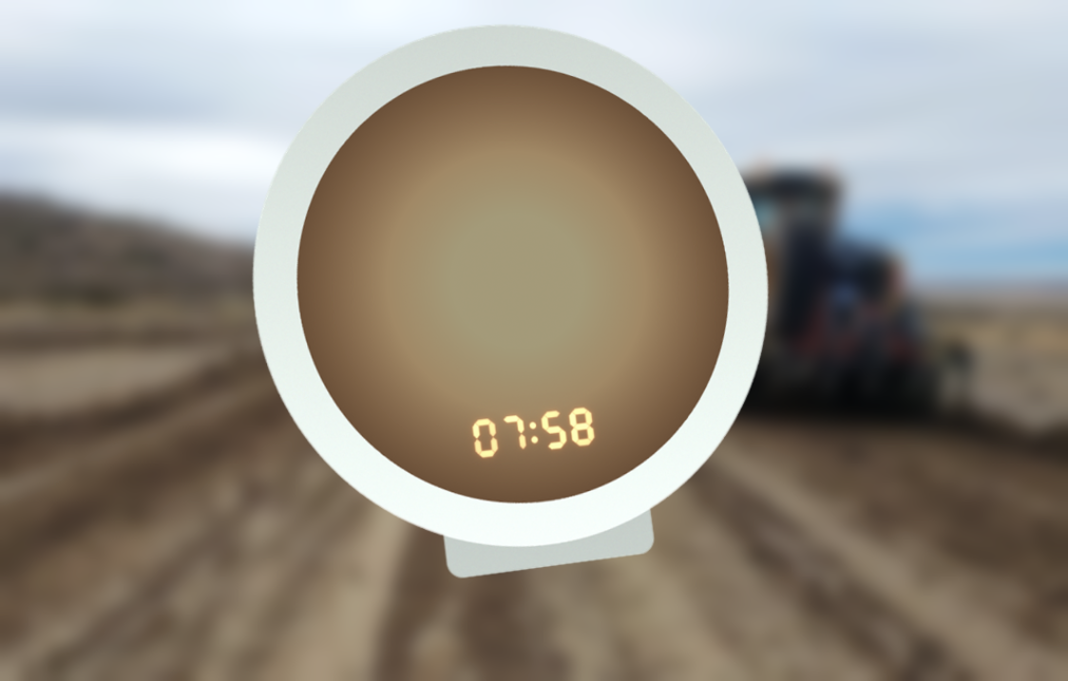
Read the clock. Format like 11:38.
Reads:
7:58
